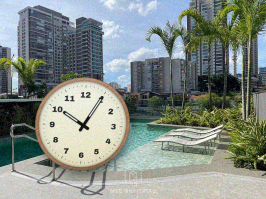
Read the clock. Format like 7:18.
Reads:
10:05
